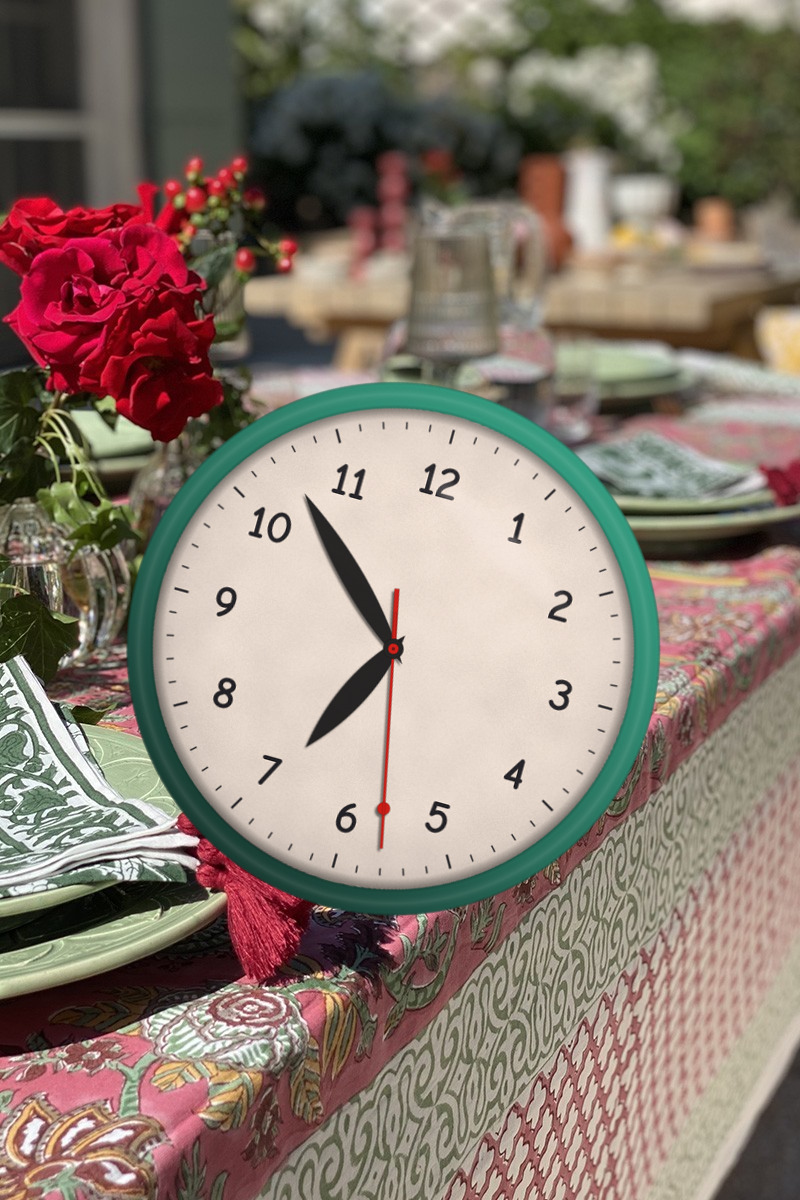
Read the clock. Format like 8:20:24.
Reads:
6:52:28
